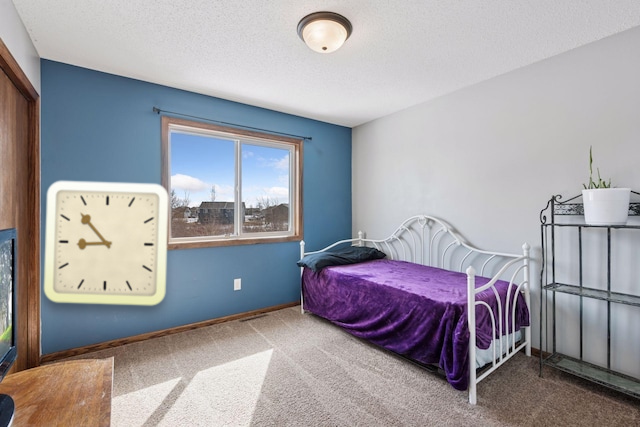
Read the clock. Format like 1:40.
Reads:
8:53
